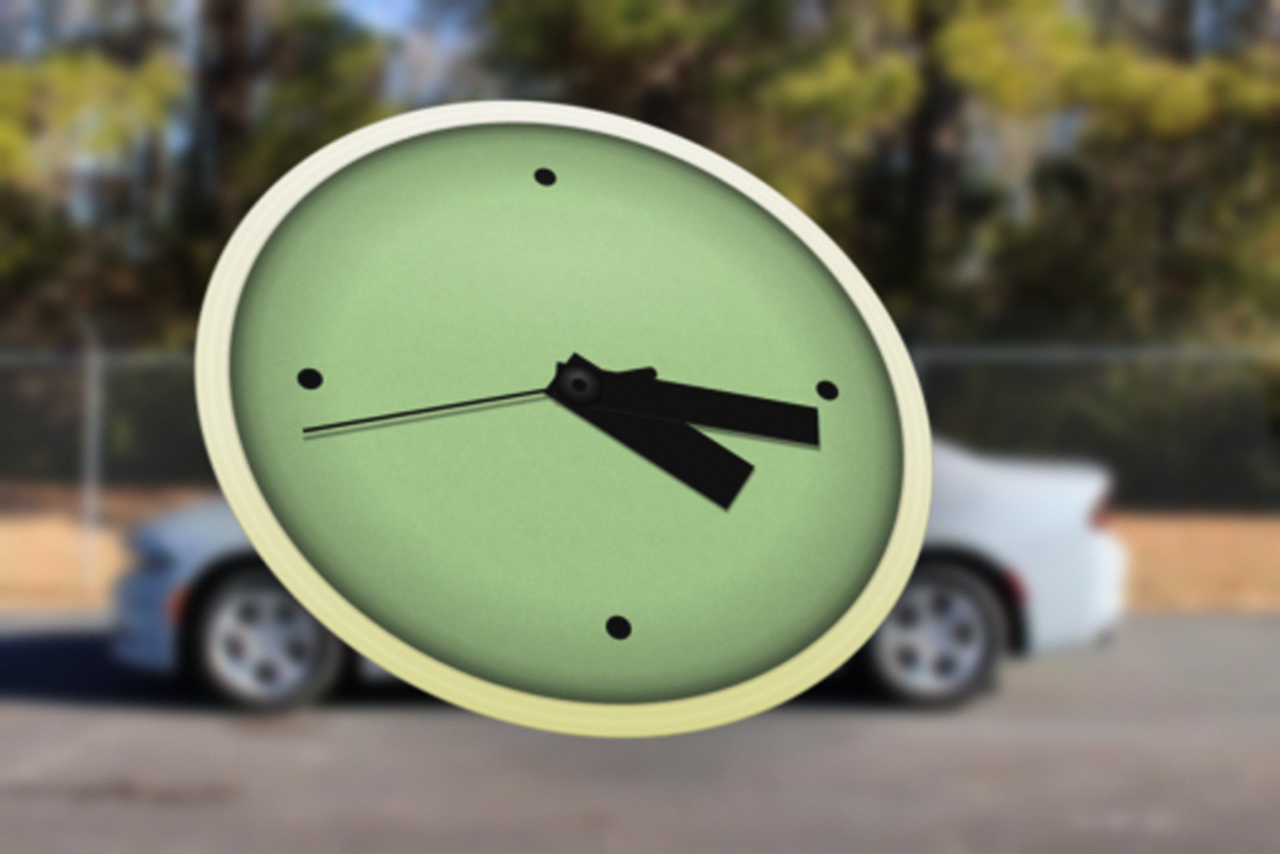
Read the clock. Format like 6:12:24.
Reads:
4:16:43
